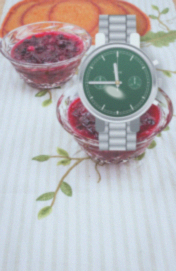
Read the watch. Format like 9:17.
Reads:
11:45
